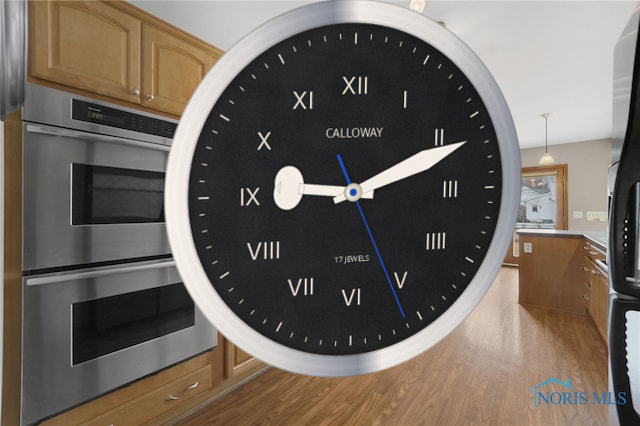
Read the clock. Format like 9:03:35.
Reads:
9:11:26
